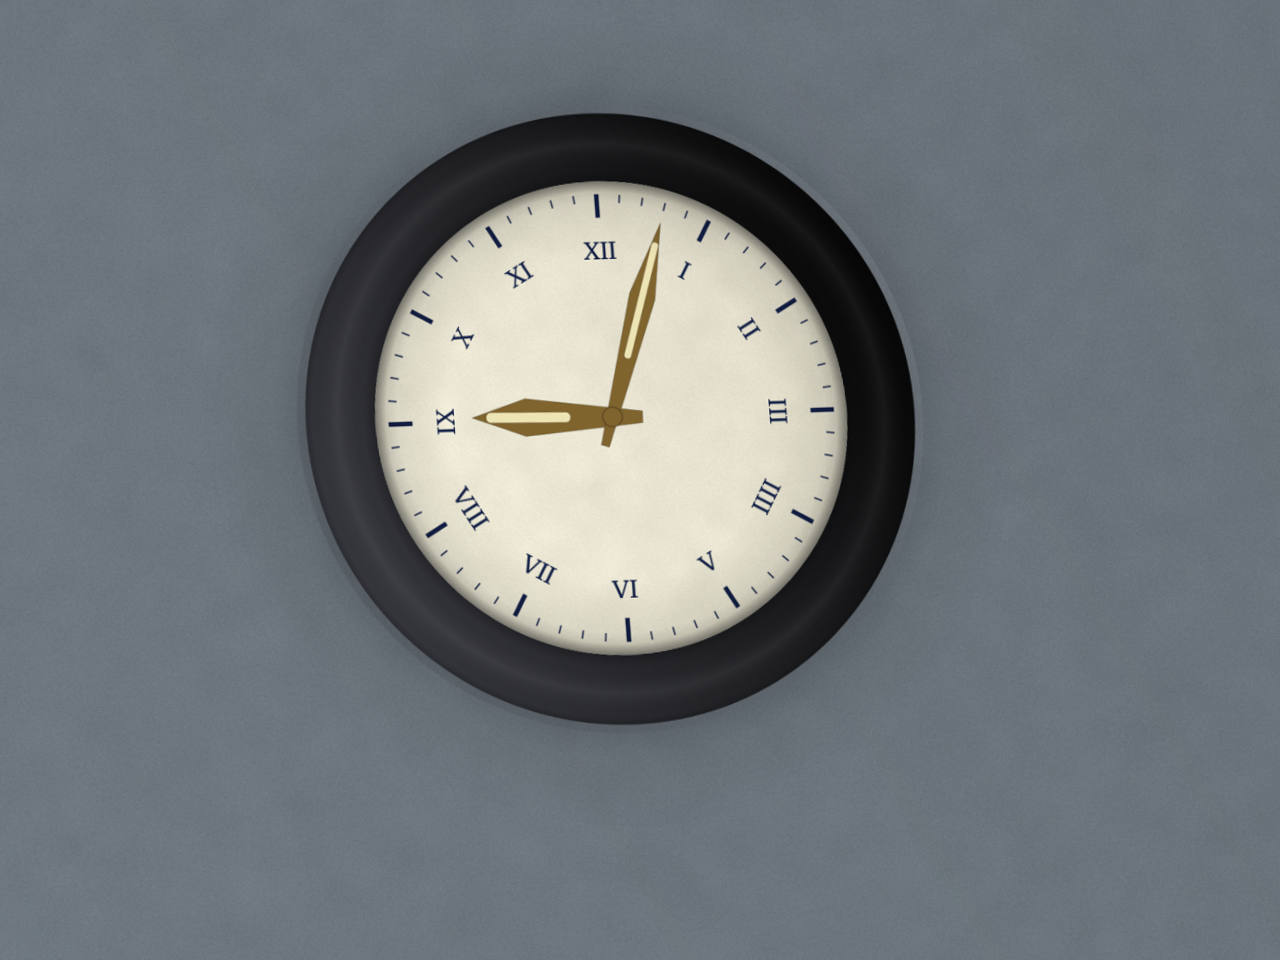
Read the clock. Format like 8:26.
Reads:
9:03
